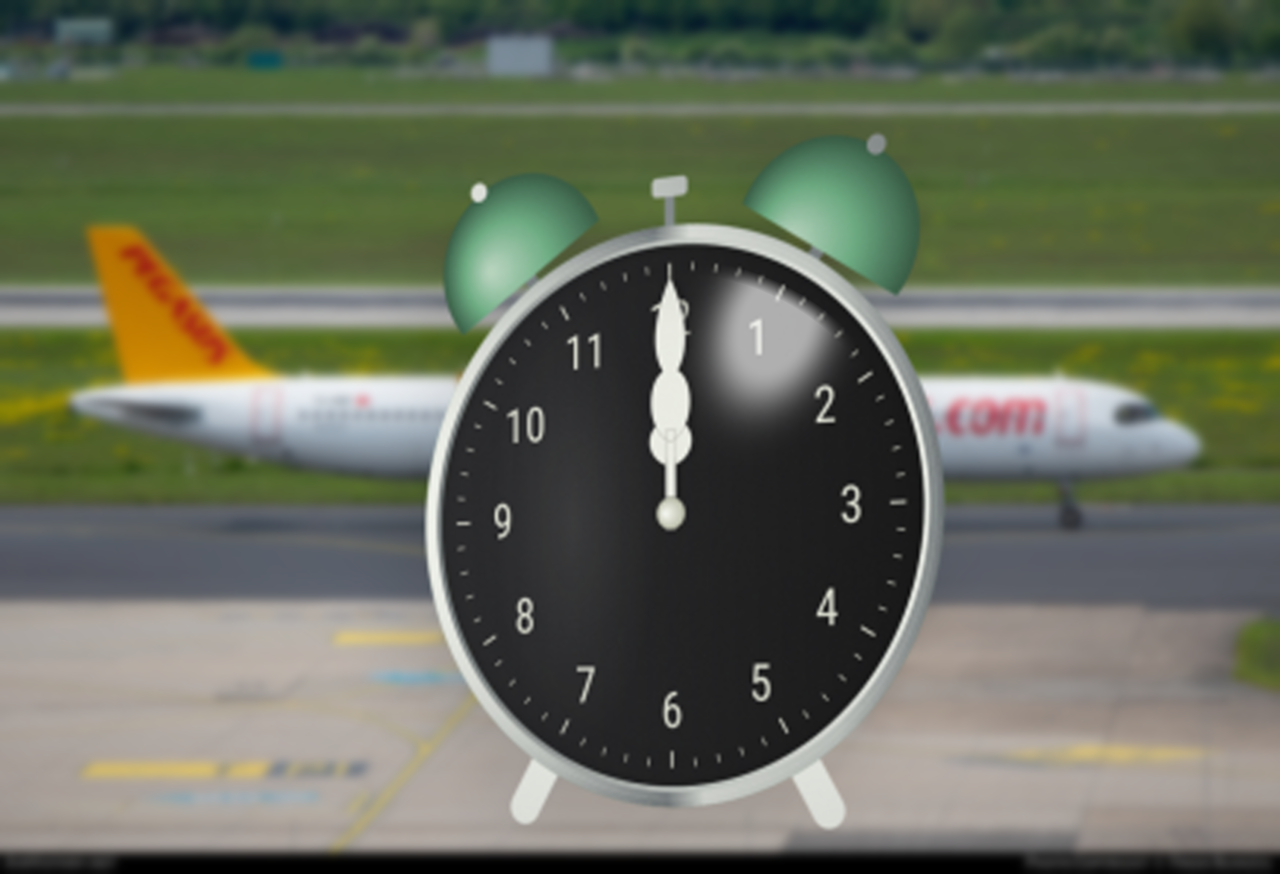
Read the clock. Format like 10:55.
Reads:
12:00
